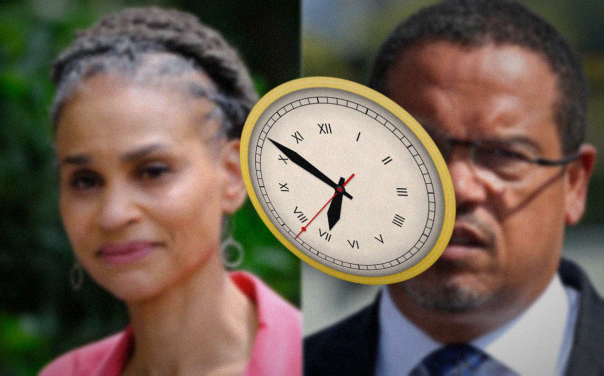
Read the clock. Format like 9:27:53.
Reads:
6:51:38
